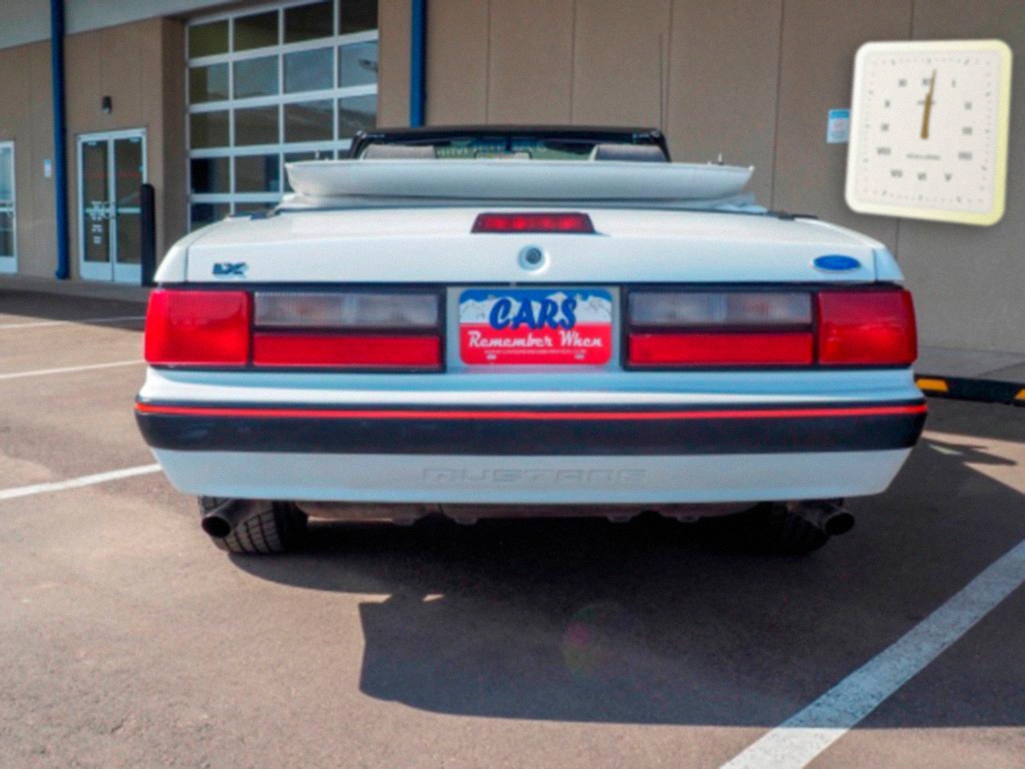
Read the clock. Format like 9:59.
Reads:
12:01
